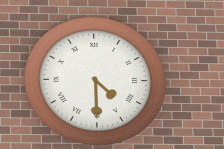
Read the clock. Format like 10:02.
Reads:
4:30
